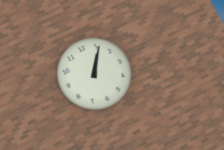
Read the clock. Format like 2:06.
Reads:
1:06
